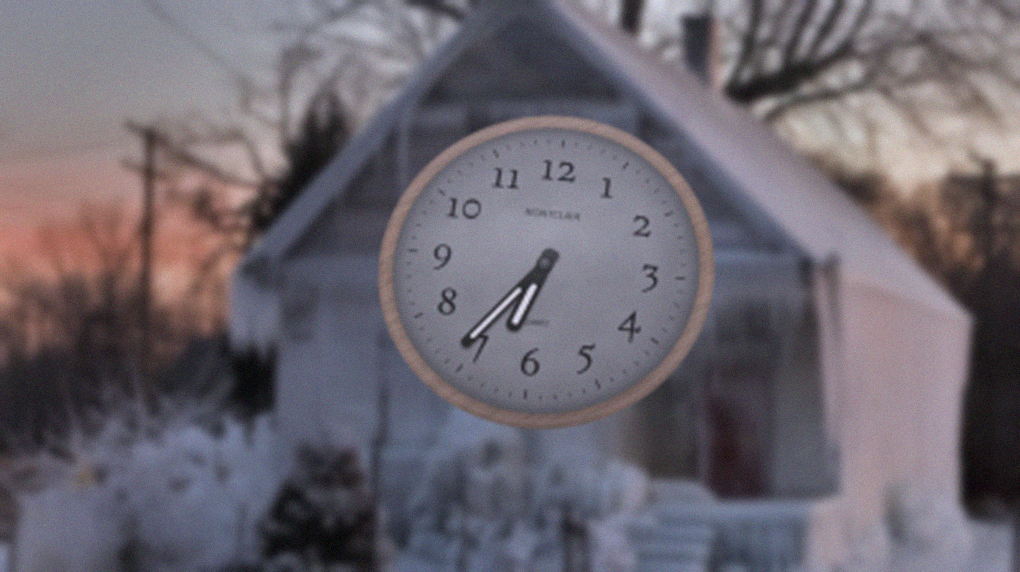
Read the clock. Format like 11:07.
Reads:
6:36
